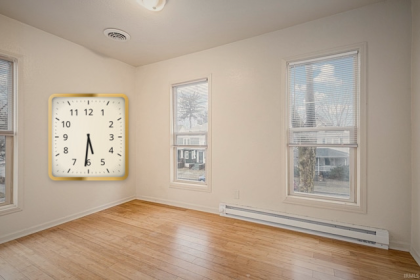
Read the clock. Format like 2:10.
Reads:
5:31
